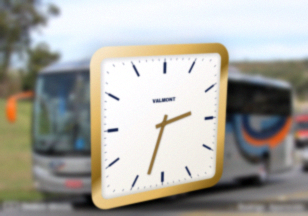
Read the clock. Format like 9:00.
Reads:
2:33
